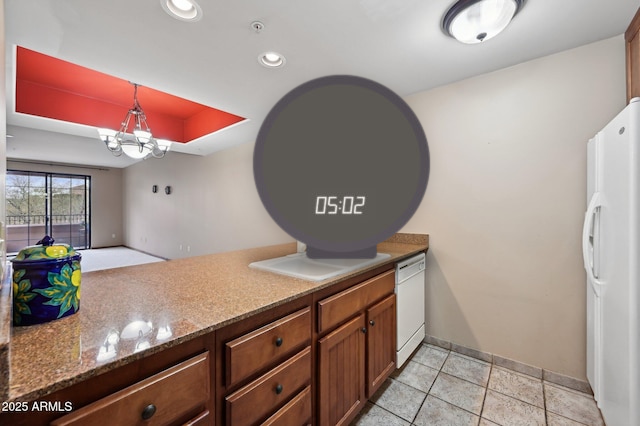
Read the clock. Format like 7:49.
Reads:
5:02
